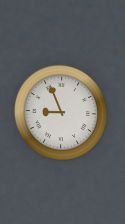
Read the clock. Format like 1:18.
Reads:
8:56
